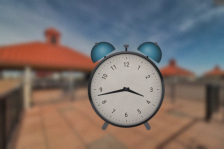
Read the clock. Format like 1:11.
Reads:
3:43
